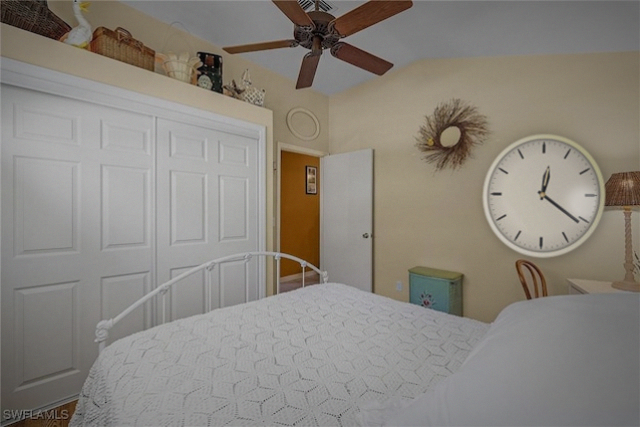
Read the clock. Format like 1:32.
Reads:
12:21
